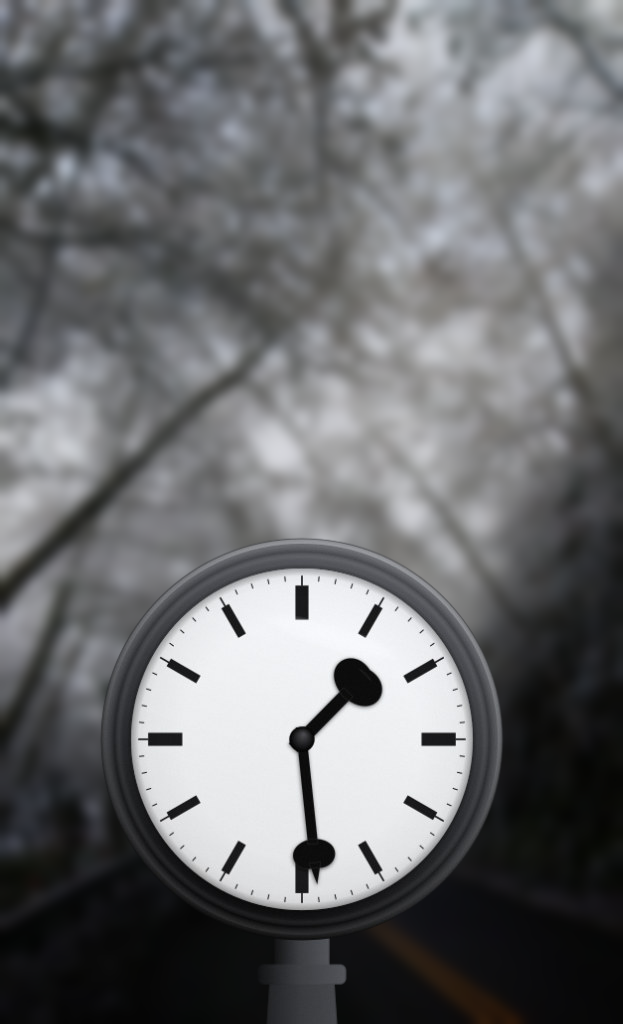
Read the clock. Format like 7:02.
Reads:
1:29
